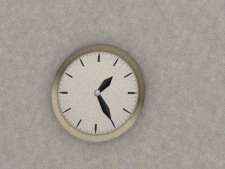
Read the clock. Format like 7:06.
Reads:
1:25
